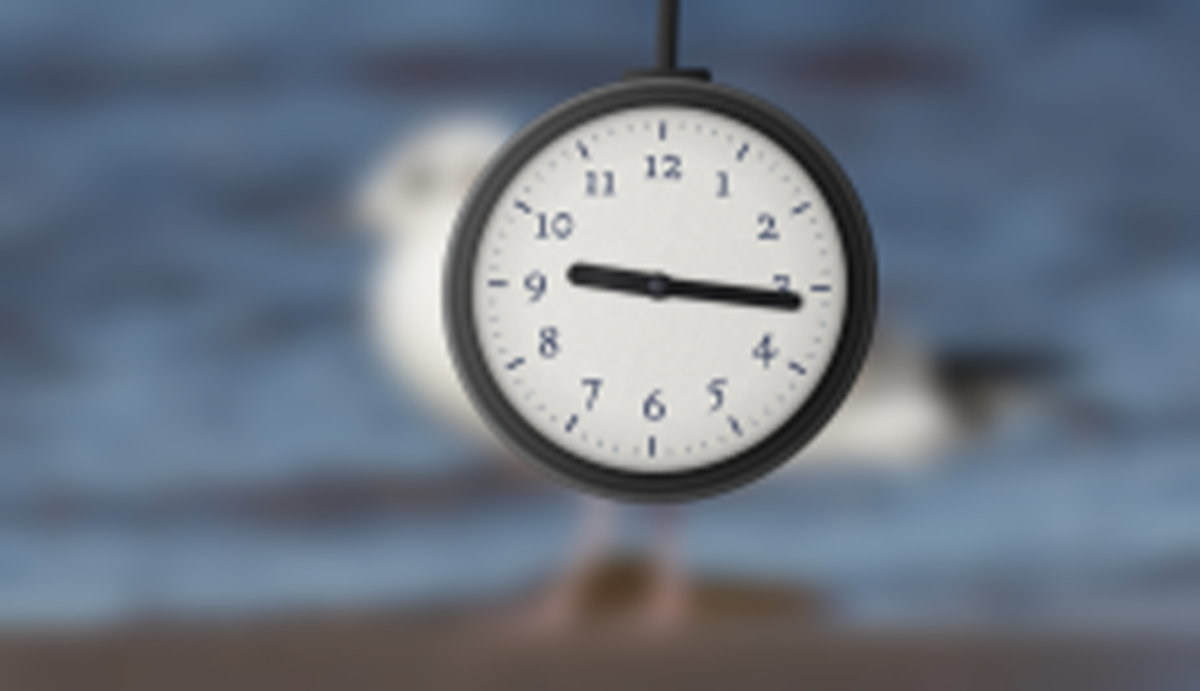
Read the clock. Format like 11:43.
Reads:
9:16
